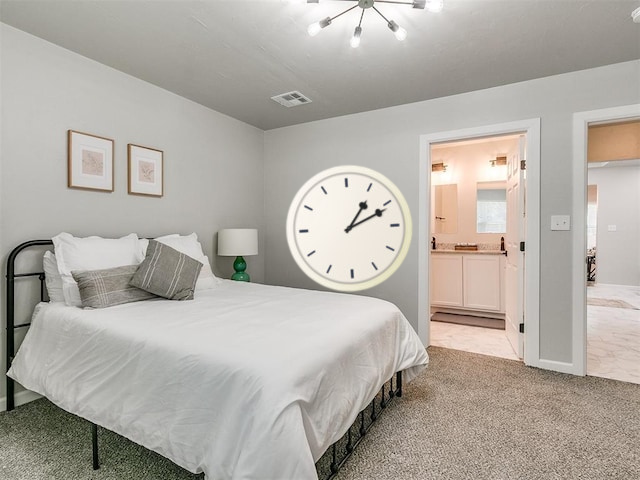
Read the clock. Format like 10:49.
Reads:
1:11
